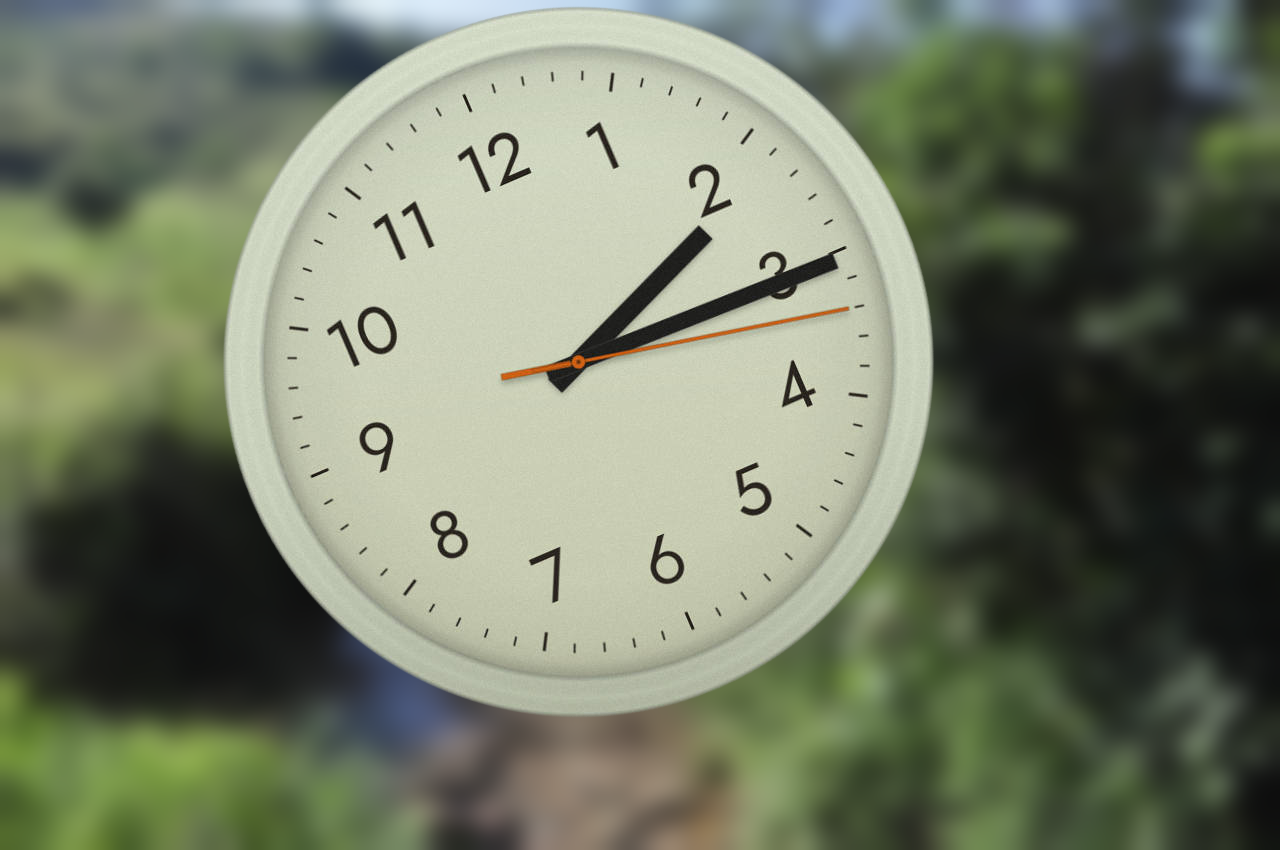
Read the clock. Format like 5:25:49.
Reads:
2:15:17
